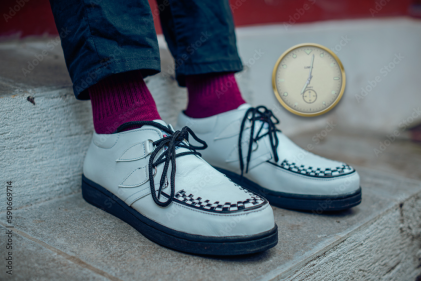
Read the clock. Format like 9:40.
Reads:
7:02
